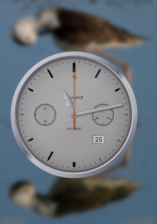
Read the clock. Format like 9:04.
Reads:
11:13
